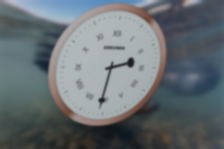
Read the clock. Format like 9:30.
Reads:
2:31
